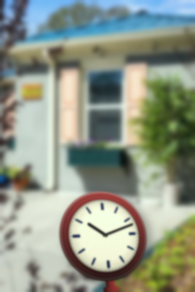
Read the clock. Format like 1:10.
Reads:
10:12
